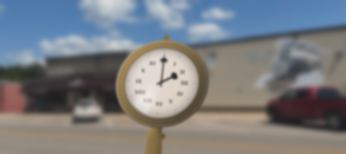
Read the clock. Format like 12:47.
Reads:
2:00
